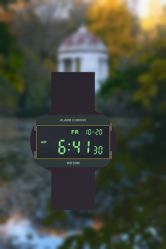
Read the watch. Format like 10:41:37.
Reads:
6:41:30
